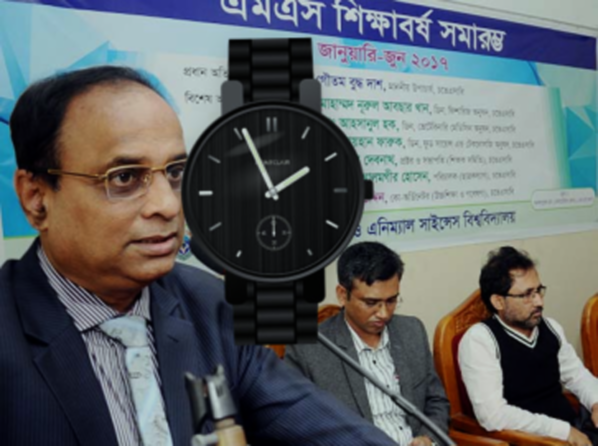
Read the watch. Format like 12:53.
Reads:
1:56
